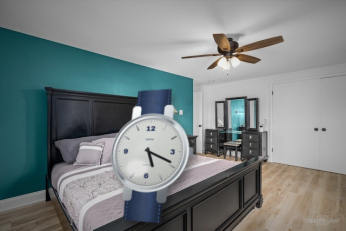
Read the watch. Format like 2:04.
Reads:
5:19
